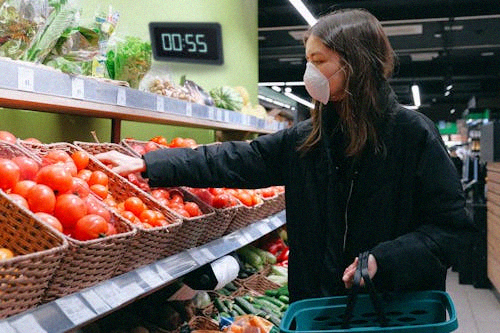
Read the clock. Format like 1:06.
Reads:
0:55
